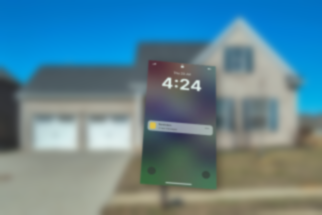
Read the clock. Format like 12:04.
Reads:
4:24
